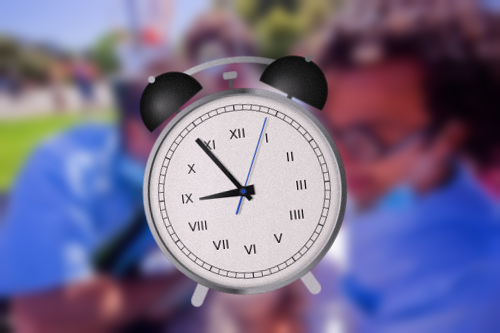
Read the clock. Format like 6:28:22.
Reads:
8:54:04
